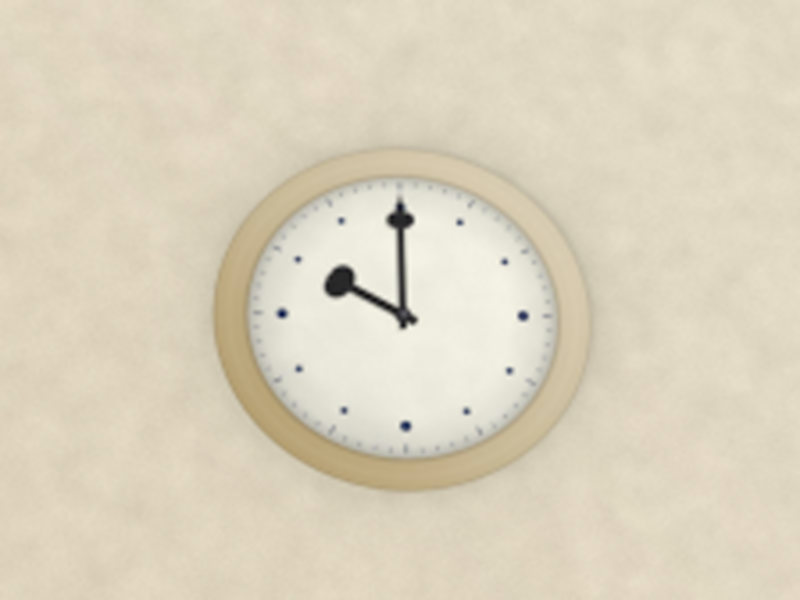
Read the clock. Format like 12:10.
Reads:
10:00
